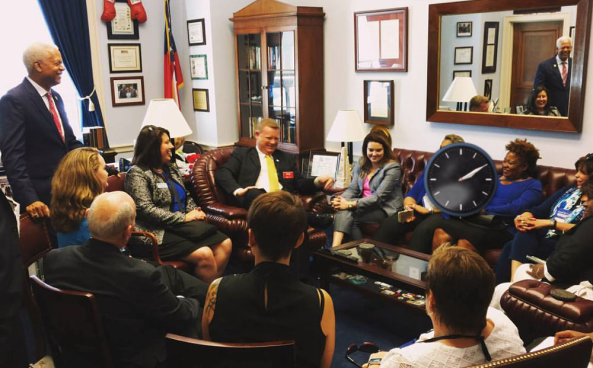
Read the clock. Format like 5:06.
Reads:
2:10
